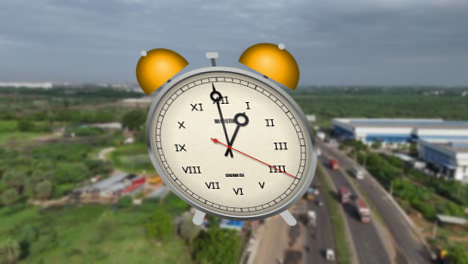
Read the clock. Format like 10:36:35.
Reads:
12:59:20
